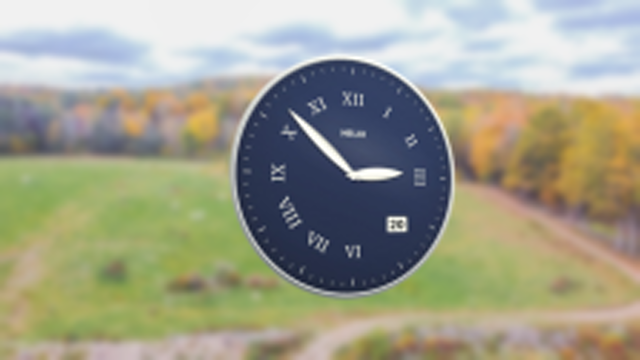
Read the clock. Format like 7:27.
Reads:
2:52
